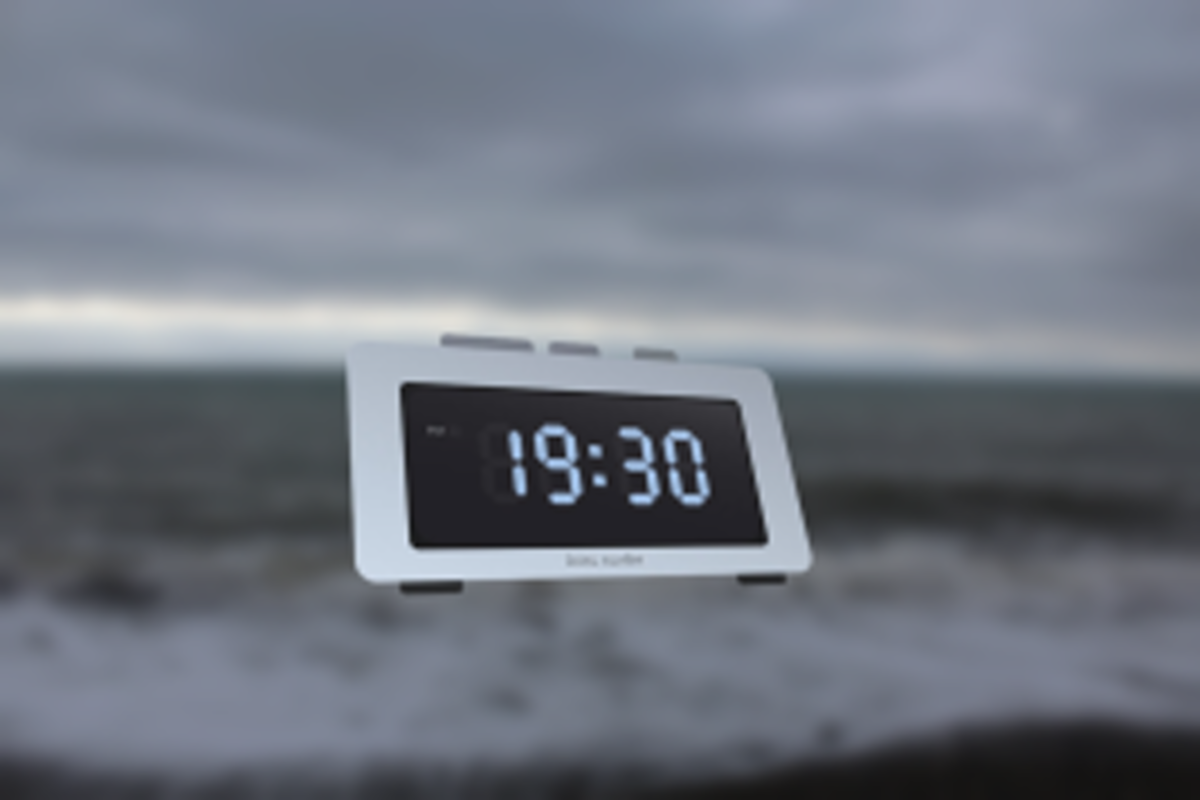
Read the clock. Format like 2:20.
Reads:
19:30
